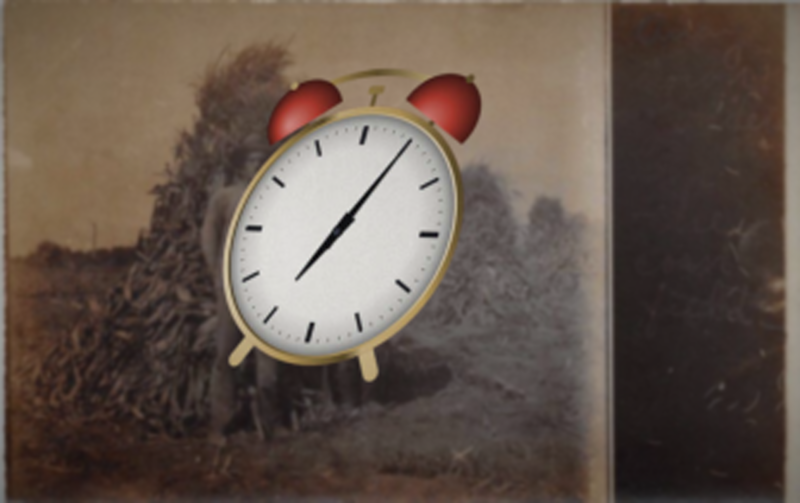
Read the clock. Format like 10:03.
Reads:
7:05
